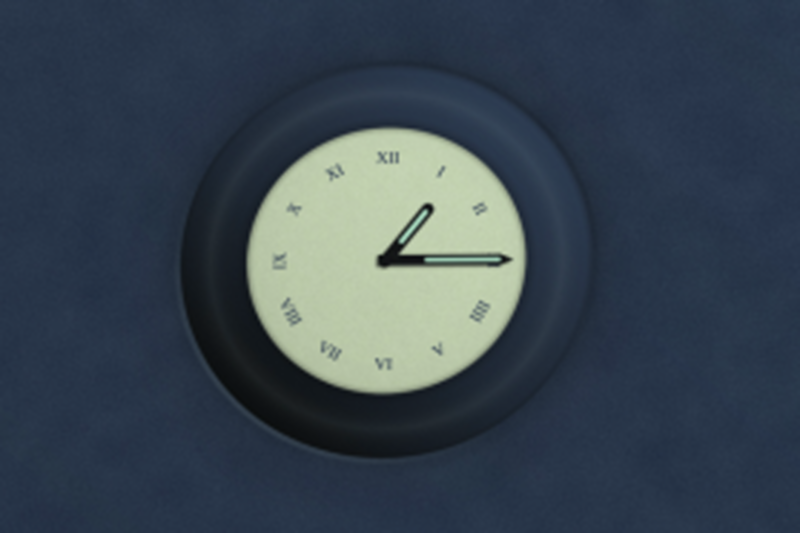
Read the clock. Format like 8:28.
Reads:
1:15
